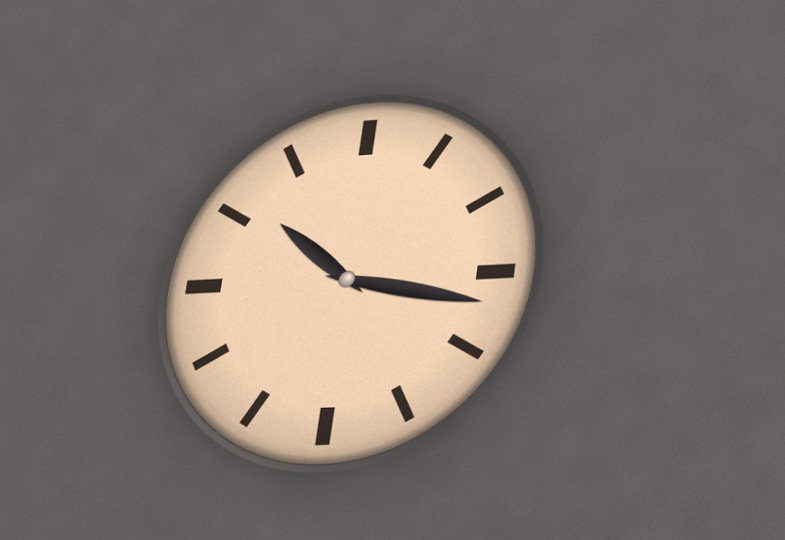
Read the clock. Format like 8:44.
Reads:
10:17
